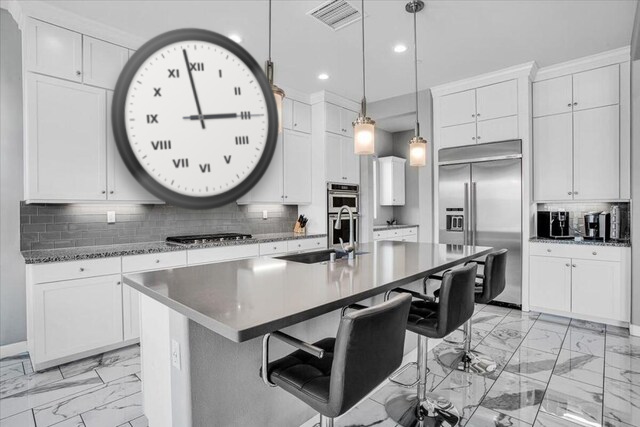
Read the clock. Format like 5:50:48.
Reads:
2:58:15
